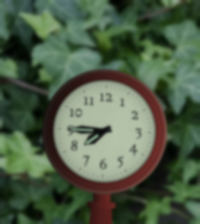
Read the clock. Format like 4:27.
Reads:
7:45
